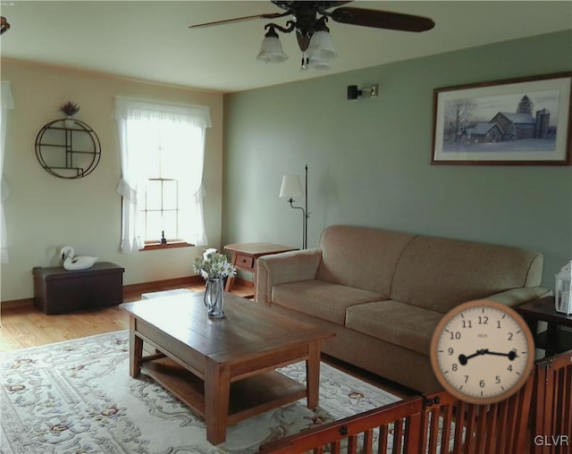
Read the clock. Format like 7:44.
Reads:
8:16
